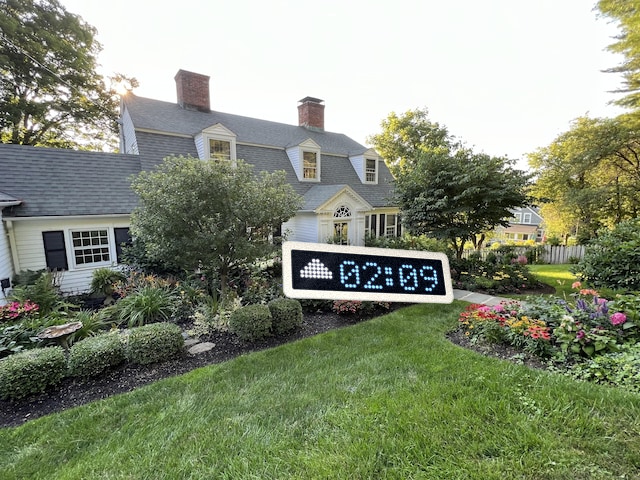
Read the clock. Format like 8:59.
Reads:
2:09
